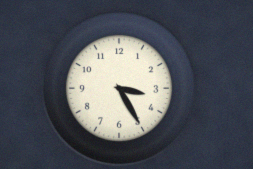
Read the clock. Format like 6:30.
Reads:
3:25
